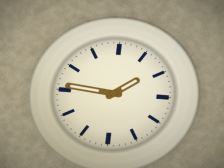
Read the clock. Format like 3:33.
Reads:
1:46
